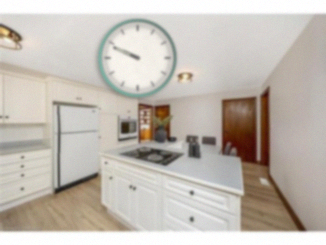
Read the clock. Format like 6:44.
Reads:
9:49
